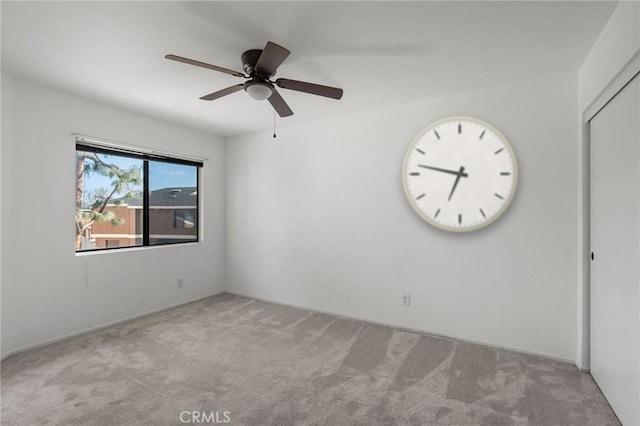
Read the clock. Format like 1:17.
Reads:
6:47
